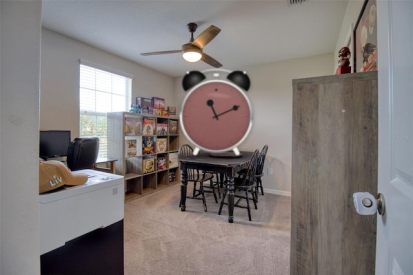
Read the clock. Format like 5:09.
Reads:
11:11
